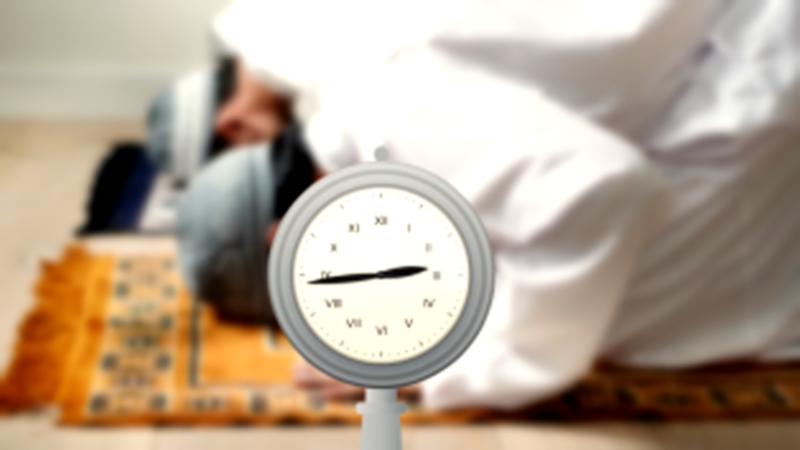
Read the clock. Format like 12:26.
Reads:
2:44
